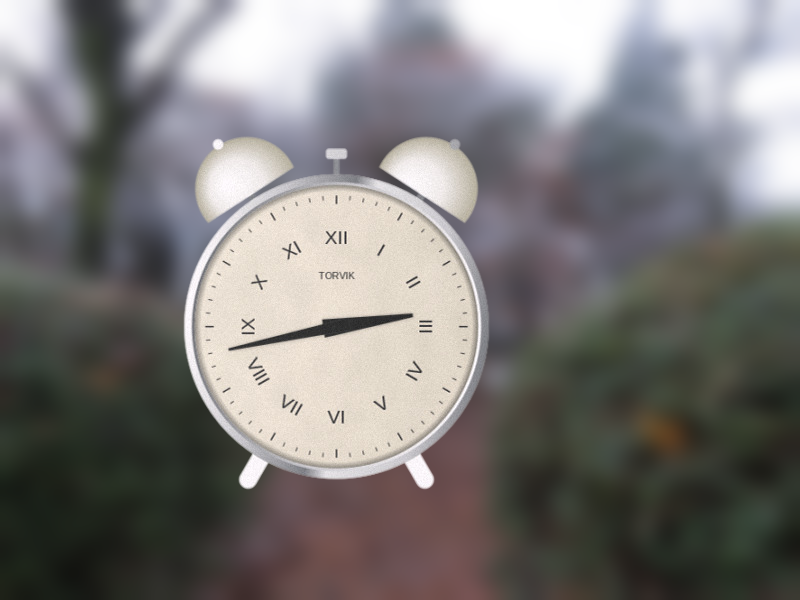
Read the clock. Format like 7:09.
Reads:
2:43
